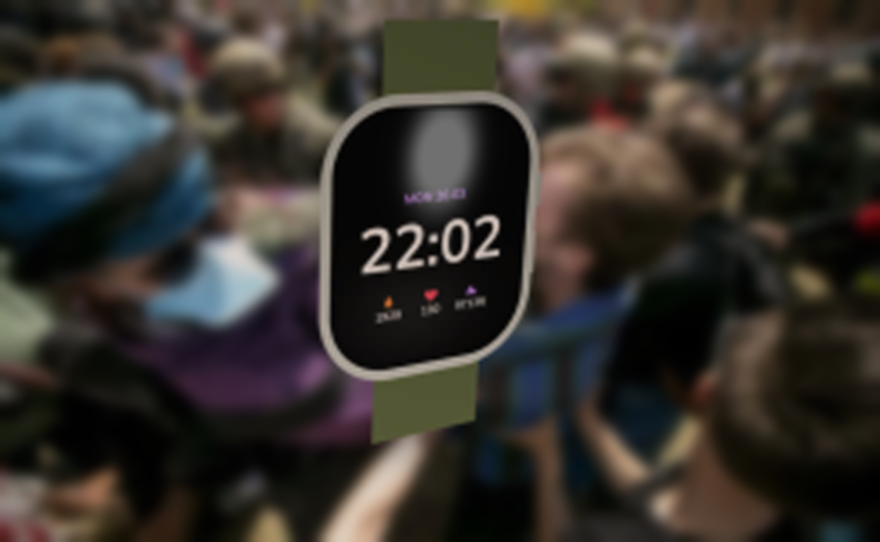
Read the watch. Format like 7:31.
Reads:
22:02
